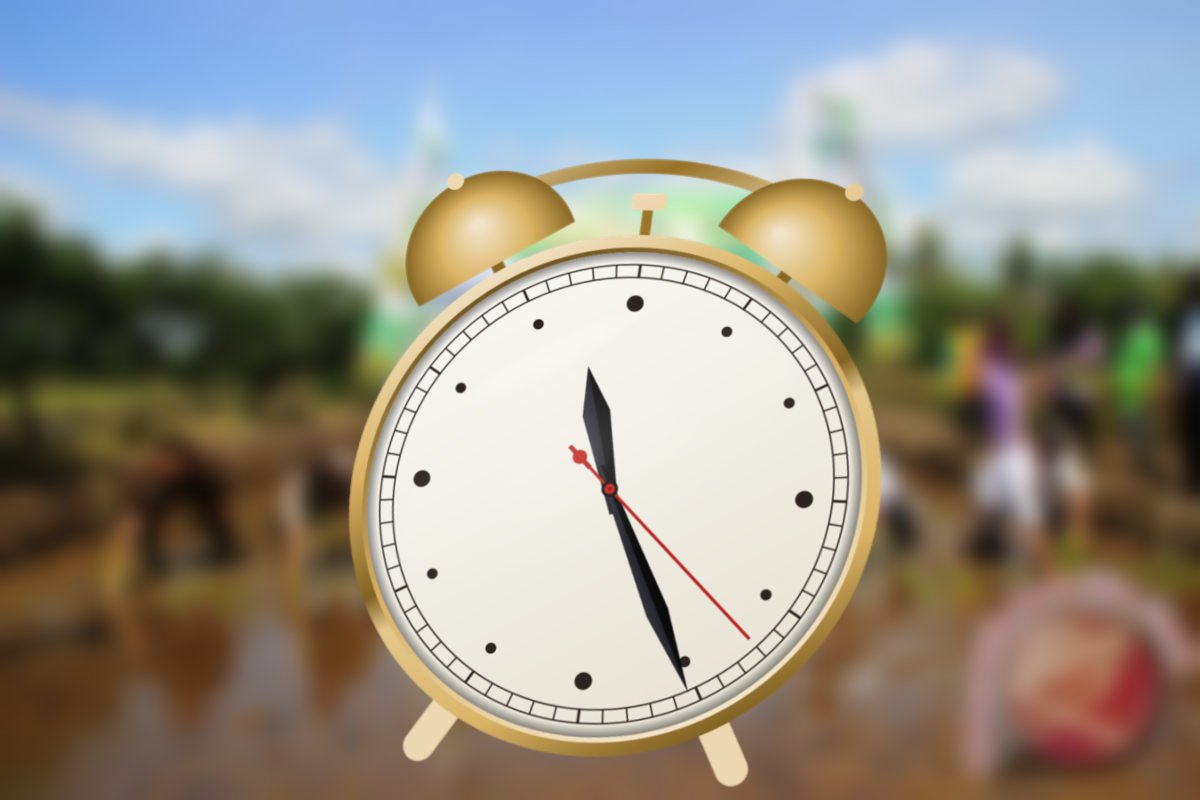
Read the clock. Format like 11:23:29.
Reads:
11:25:22
